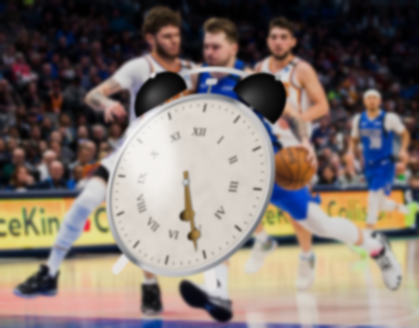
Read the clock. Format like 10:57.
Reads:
5:26
